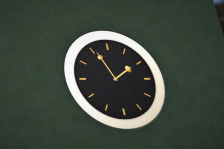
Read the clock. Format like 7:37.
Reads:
1:56
